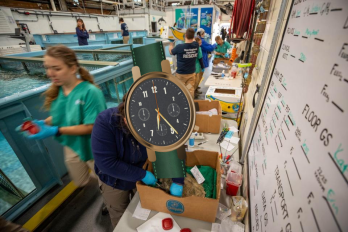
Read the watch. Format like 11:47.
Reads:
6:24
